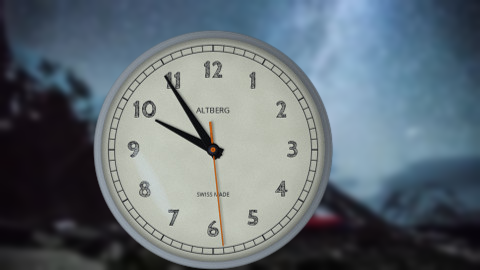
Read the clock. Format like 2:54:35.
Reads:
9:54:29
